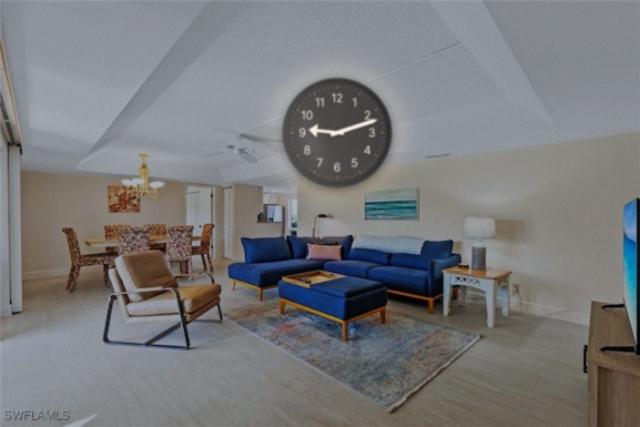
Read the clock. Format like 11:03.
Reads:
9:12
